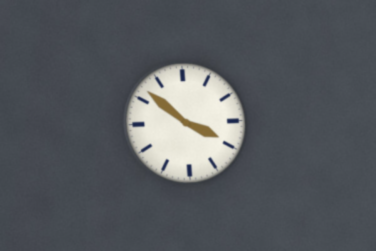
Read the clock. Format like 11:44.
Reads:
3:52
